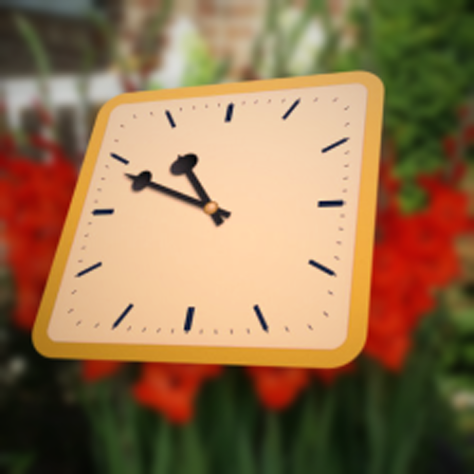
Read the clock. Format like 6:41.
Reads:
10:49
